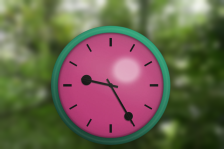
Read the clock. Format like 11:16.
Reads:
9:25
